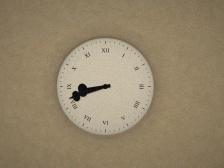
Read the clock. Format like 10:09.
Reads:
8:42
